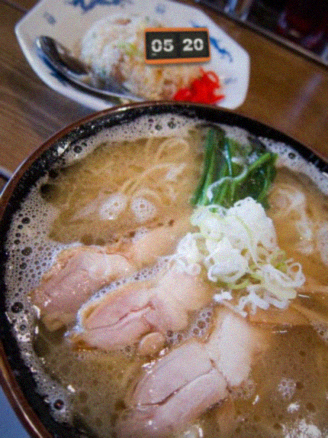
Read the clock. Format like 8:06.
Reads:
5:20
